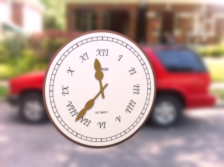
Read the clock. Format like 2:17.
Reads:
11:37
